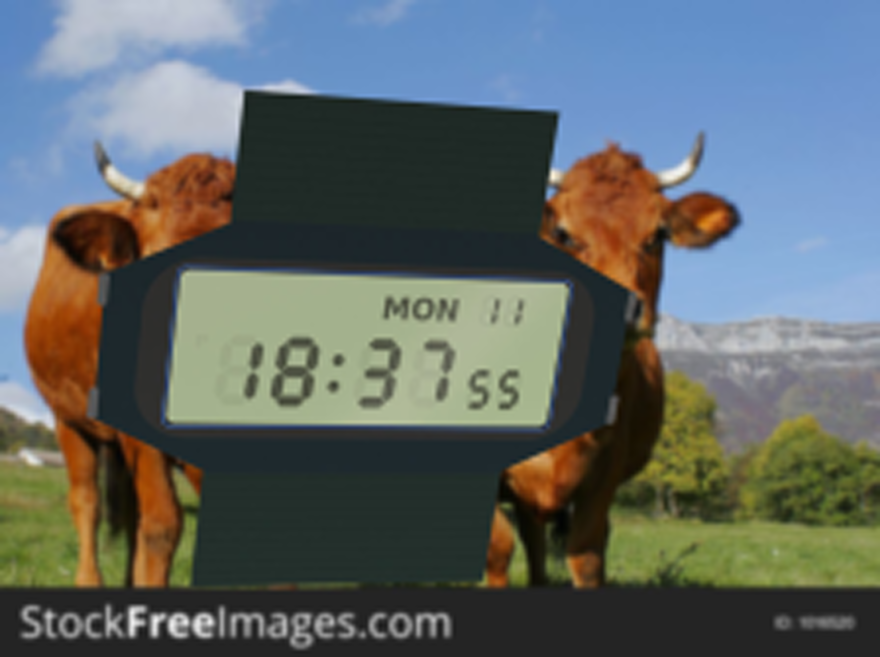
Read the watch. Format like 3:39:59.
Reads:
18:37:55
